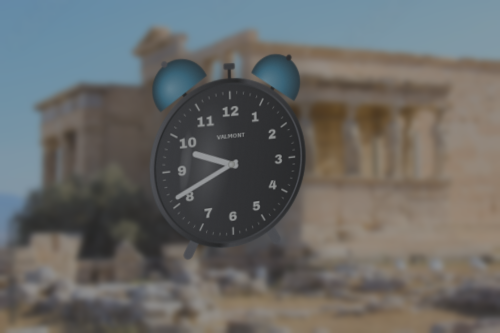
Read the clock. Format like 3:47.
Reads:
9:41
